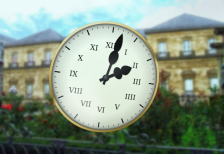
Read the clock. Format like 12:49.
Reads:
2:02
